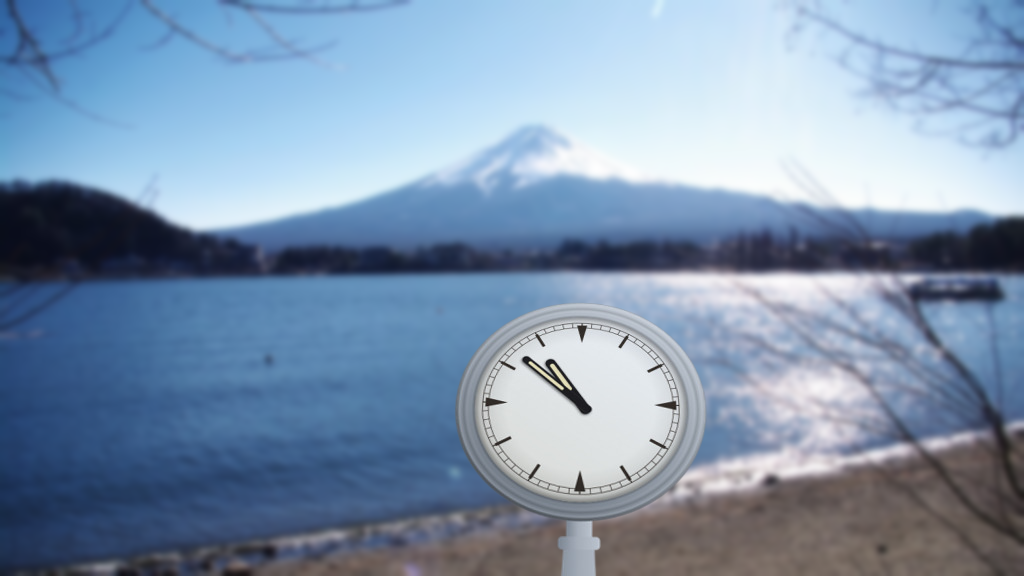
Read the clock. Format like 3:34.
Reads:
10:52
